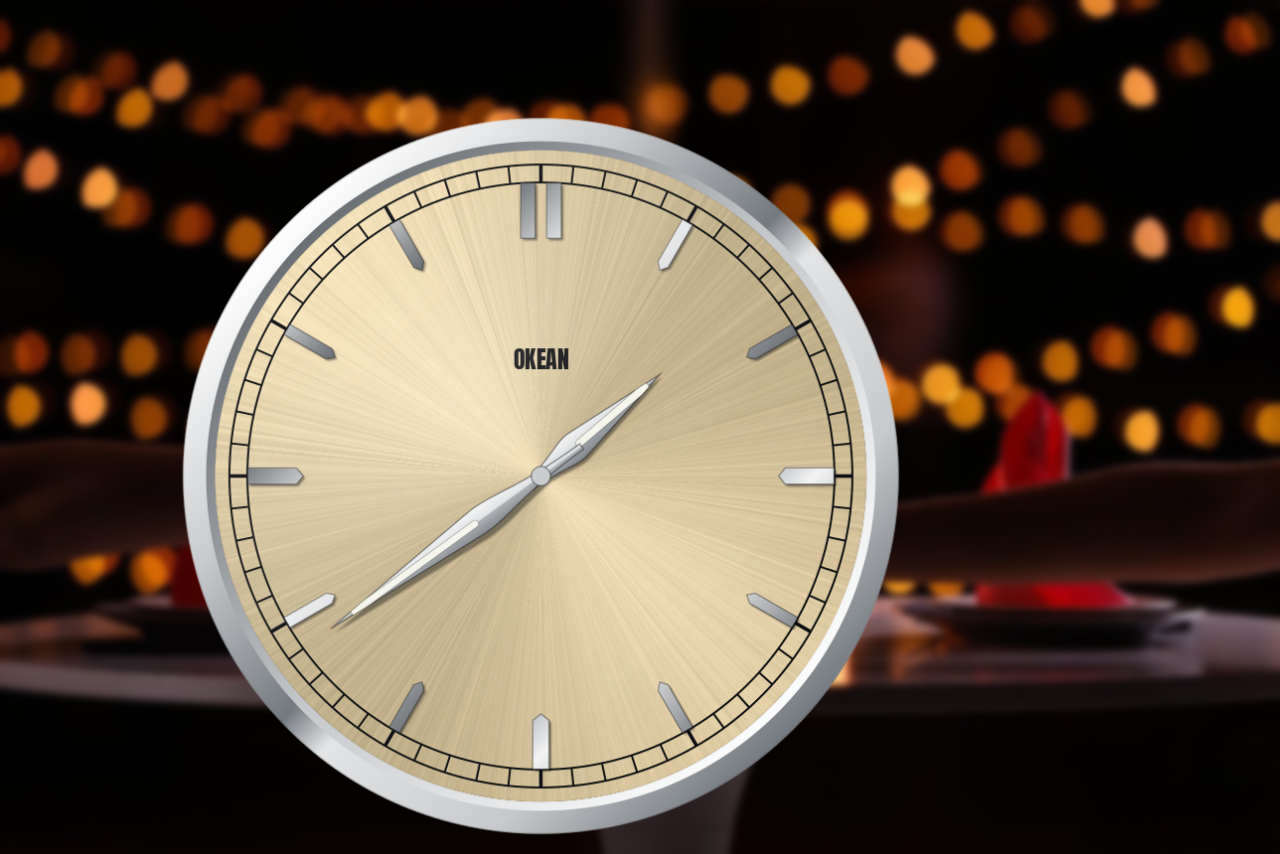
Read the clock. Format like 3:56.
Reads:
1:39
